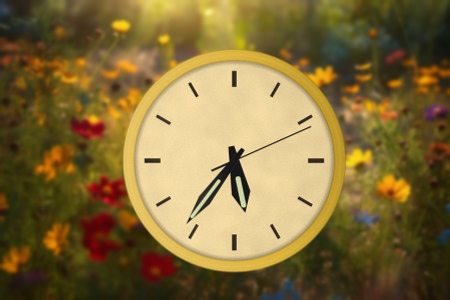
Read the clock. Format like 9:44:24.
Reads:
5:36:11
